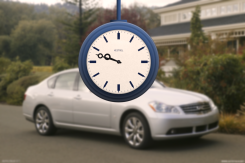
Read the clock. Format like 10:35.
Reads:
9:48
